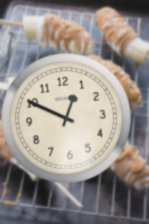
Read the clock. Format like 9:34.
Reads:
12:50
